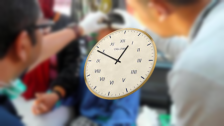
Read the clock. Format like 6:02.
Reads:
12:49
